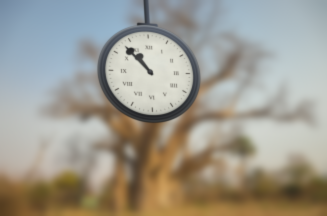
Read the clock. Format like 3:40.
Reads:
10:53
